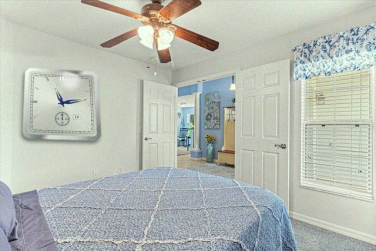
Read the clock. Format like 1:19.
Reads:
11:13
